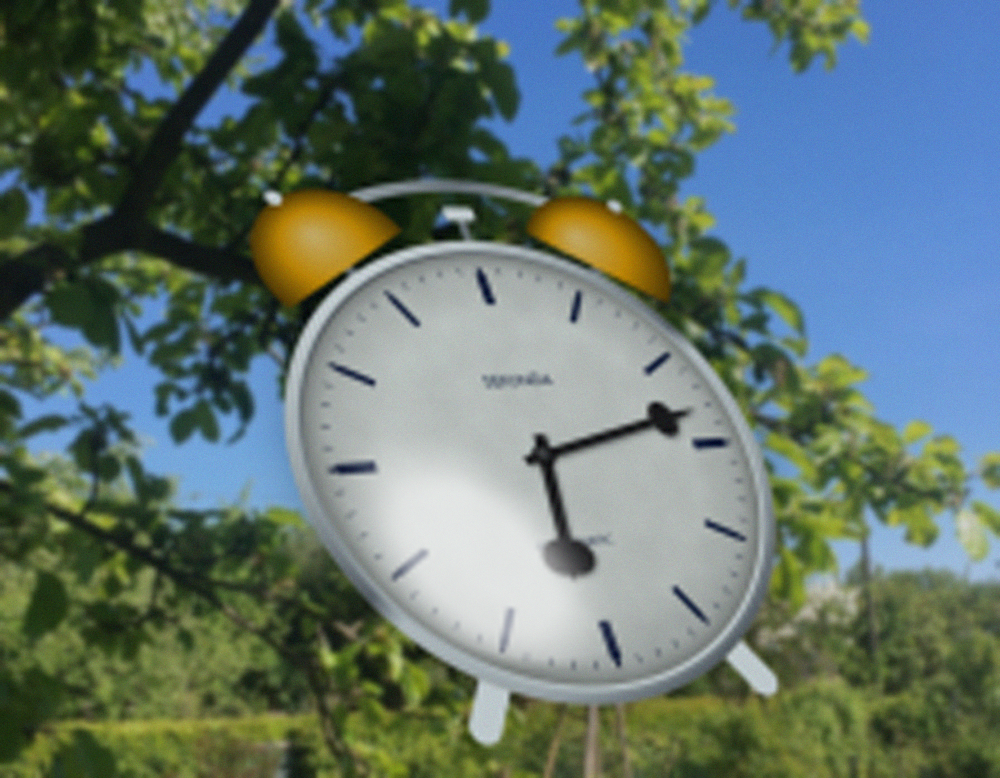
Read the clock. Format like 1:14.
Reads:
6:13
